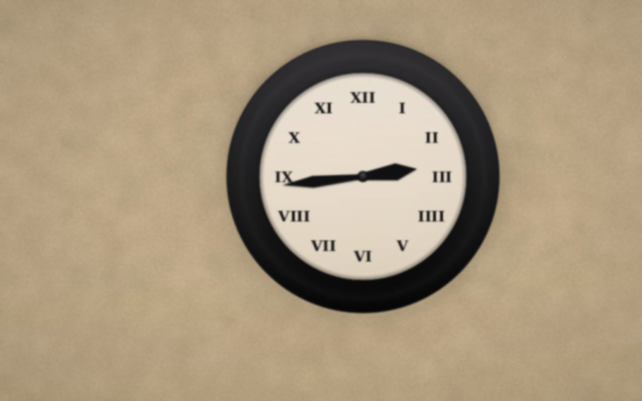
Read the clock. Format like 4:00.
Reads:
2:44
